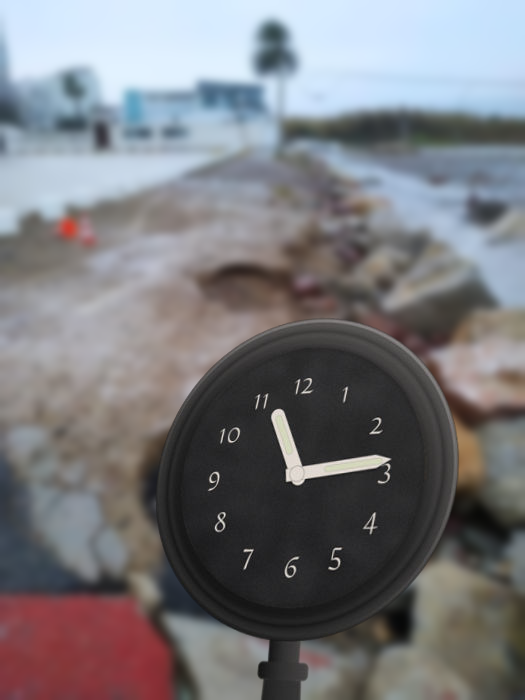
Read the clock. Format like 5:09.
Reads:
11:14
